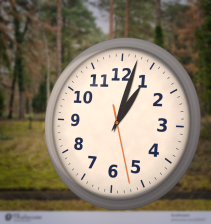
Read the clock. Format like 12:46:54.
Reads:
1:02:27
